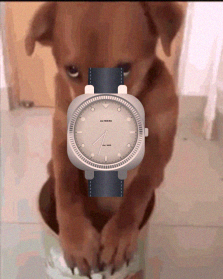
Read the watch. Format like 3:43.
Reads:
7:33
